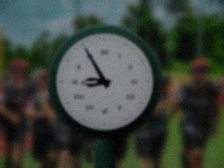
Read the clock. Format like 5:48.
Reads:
8:55
